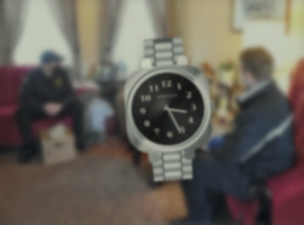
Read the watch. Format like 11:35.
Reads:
3:26
